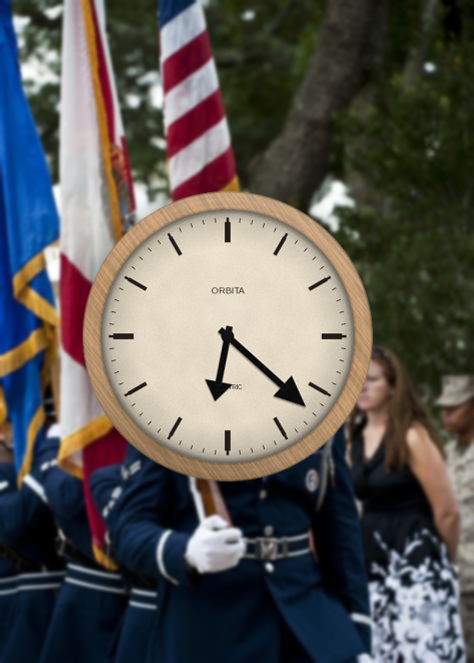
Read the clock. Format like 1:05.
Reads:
6:22
